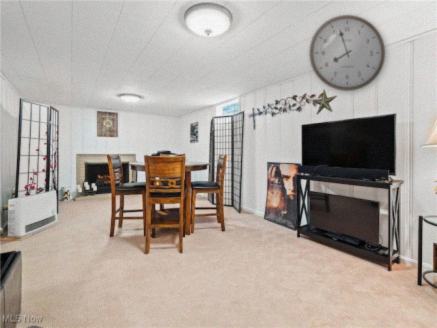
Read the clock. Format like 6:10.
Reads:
7:57
